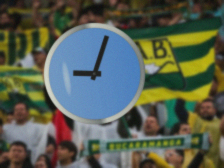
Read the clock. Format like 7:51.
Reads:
9:03
